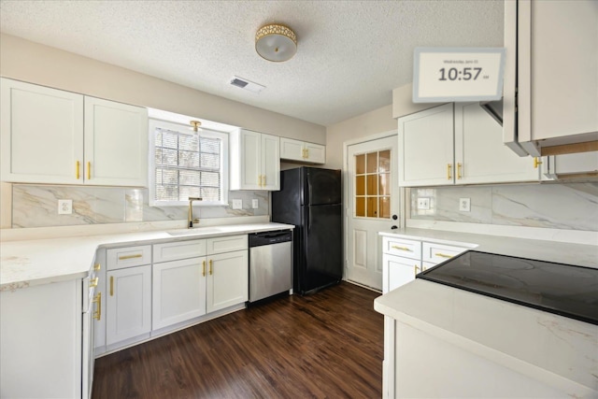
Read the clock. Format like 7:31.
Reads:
10:57
